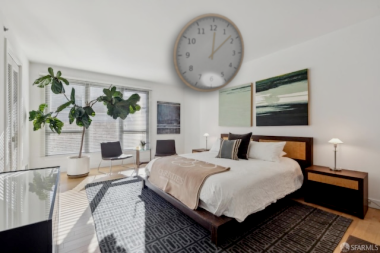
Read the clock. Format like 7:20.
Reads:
12:08
